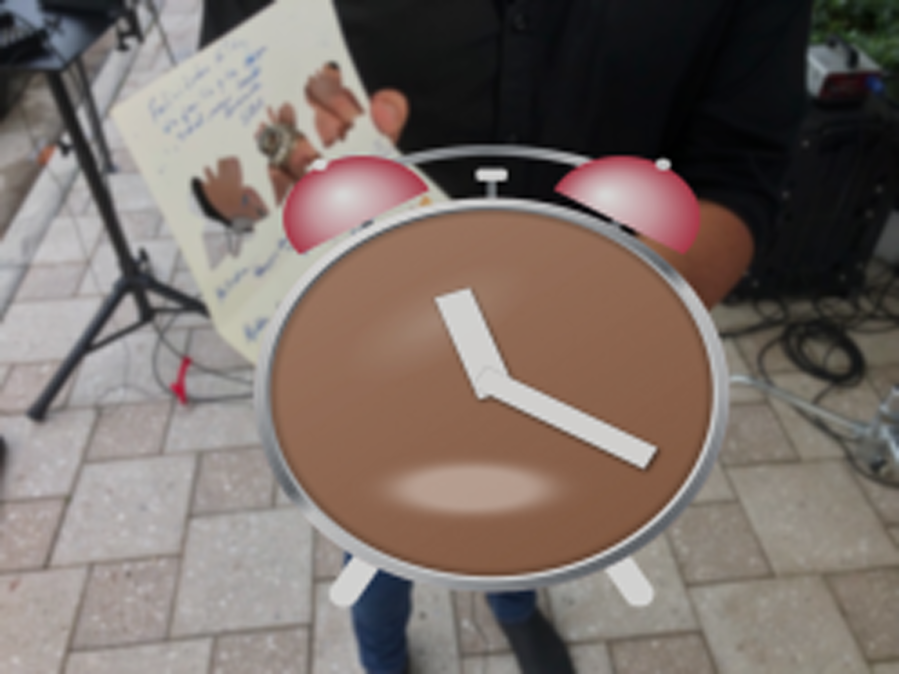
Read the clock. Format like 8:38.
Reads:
11:20
